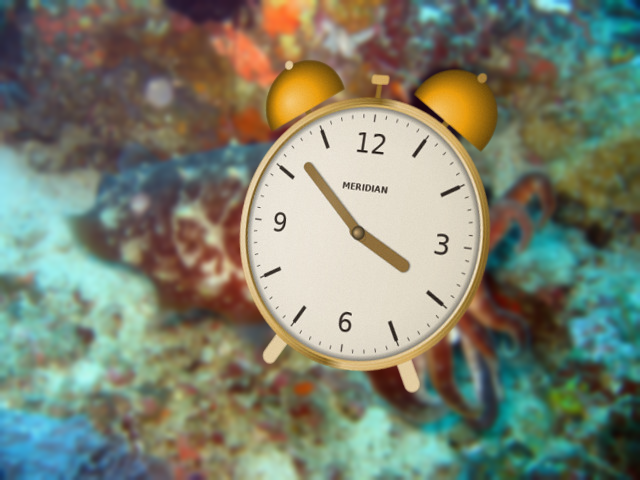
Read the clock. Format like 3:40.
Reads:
3:52
